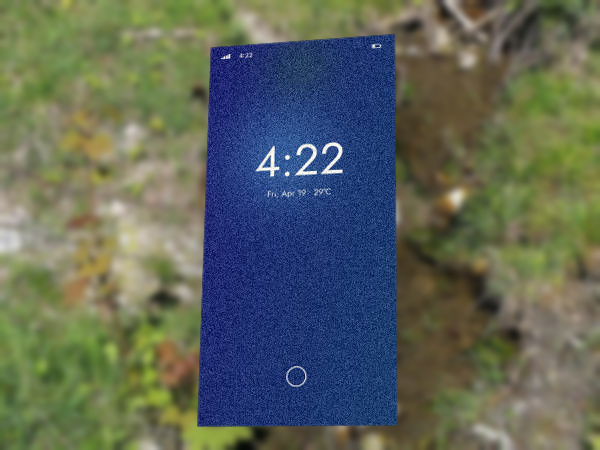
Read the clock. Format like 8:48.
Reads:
4:22
